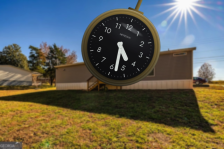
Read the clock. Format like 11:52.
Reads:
4:28
